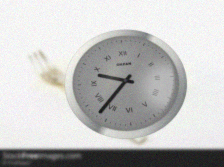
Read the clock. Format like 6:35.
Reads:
9:37
